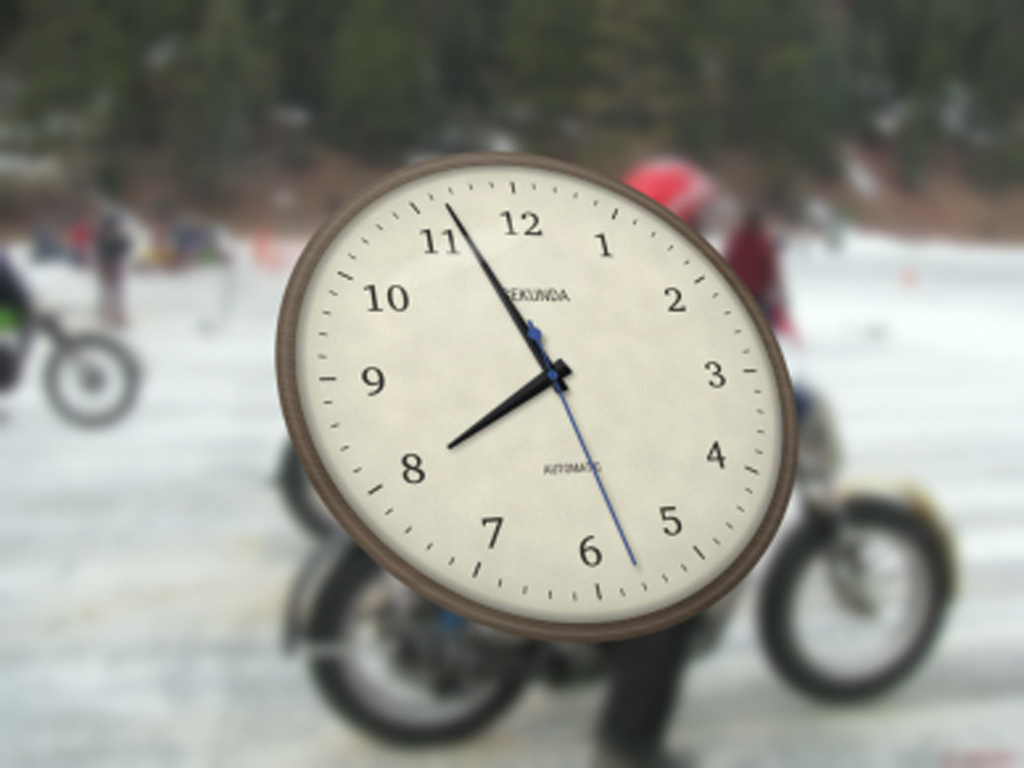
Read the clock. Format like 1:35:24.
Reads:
7:56:28
